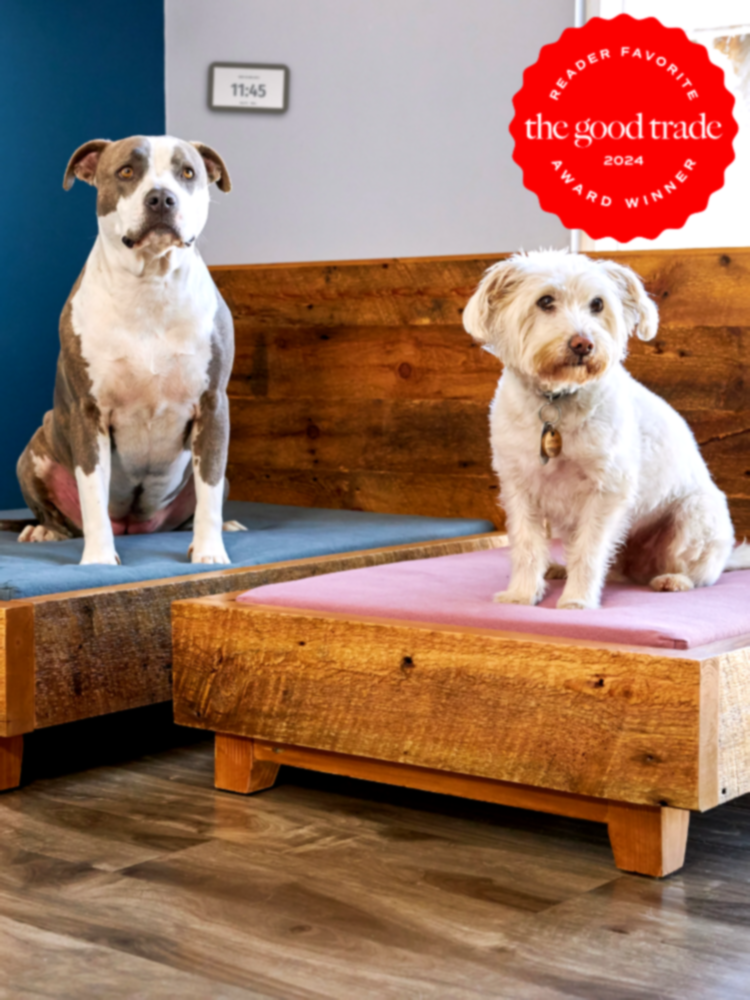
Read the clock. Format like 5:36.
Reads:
11:45
